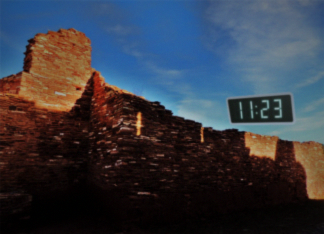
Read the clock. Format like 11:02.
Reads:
11:23
